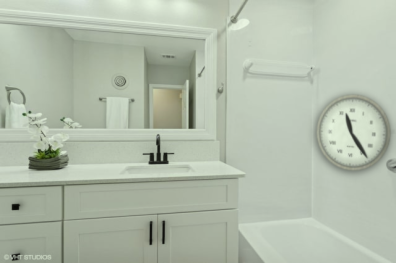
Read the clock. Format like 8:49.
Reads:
11:24
